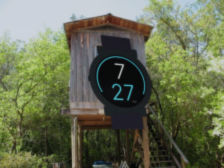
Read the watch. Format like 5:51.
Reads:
7:27
